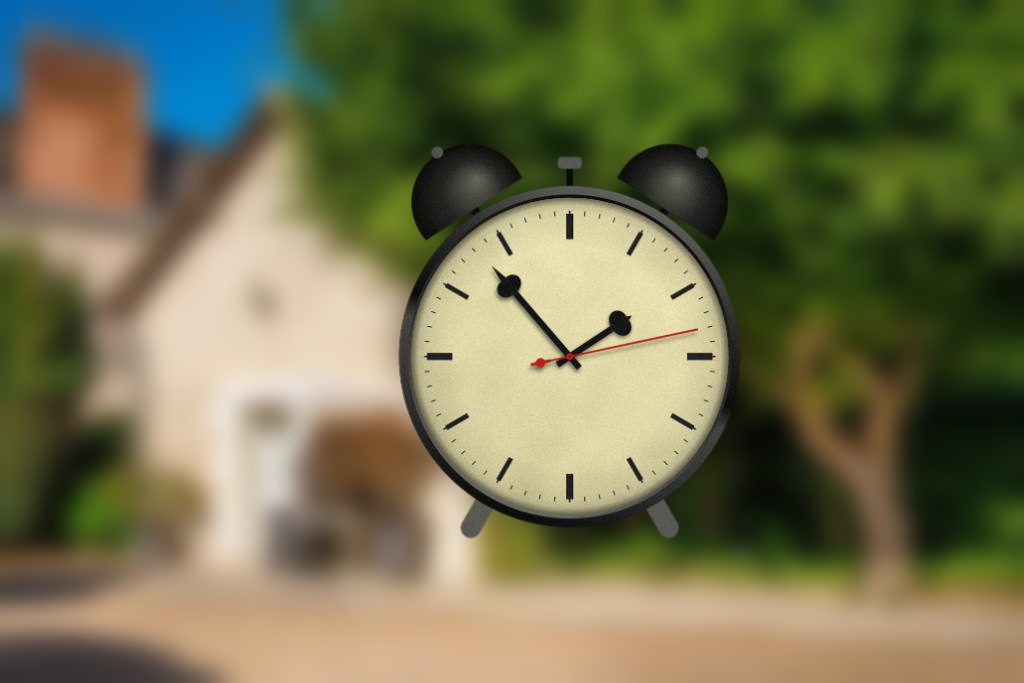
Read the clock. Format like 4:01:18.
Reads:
1:53:13
